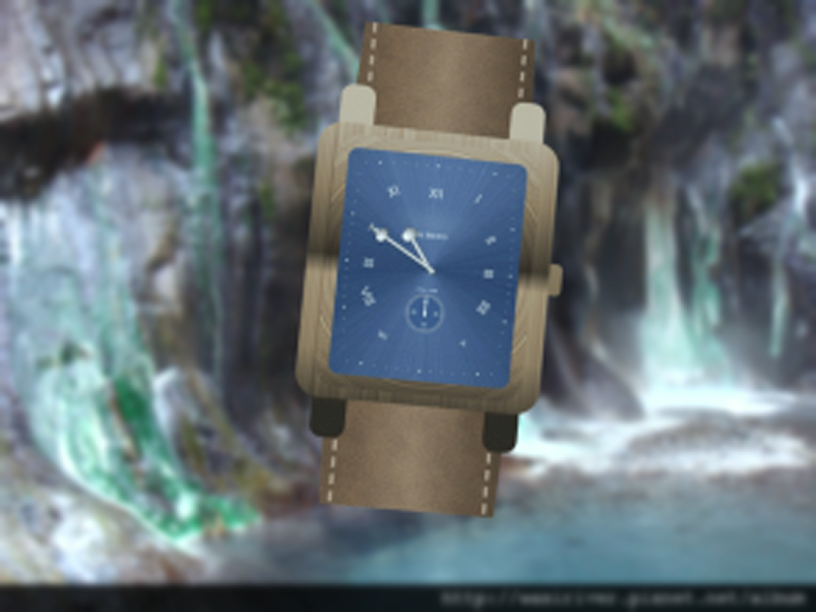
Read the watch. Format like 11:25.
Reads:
10:50
